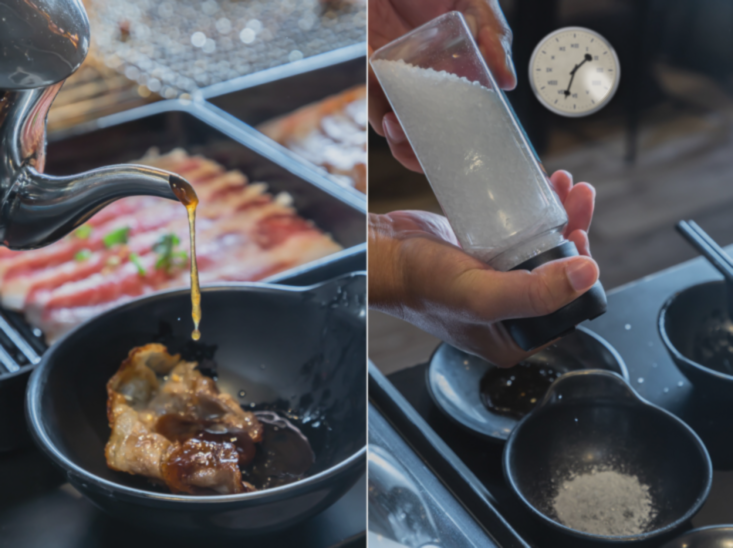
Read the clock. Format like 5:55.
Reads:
1:33
